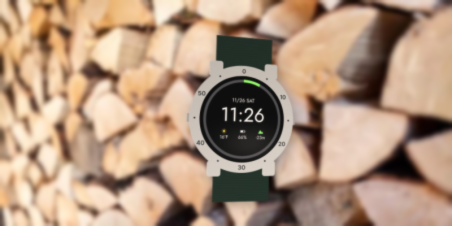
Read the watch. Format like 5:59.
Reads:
11:26
